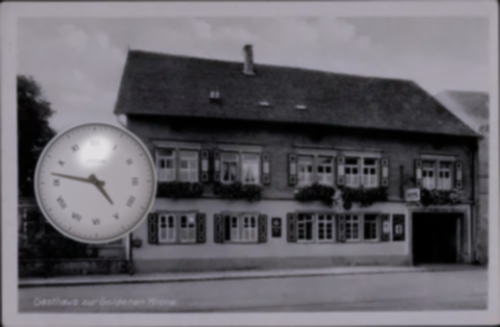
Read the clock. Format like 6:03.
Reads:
4:47
